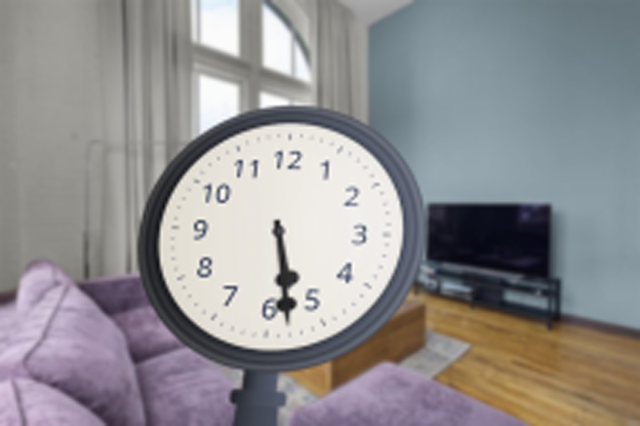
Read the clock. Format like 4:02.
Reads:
5:28
